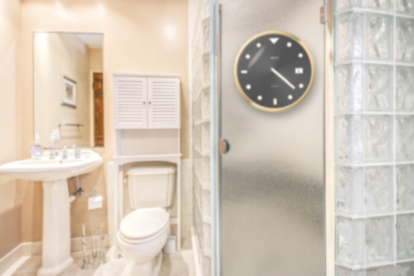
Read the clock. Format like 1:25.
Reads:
4:22
